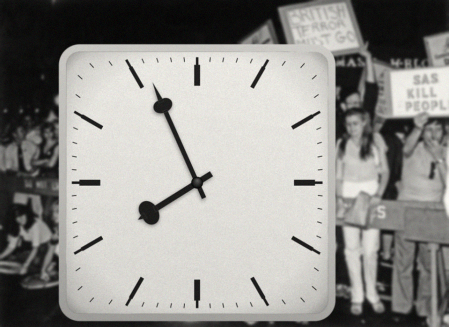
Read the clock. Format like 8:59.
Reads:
7:56
